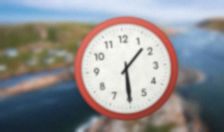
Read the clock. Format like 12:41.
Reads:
1:30
